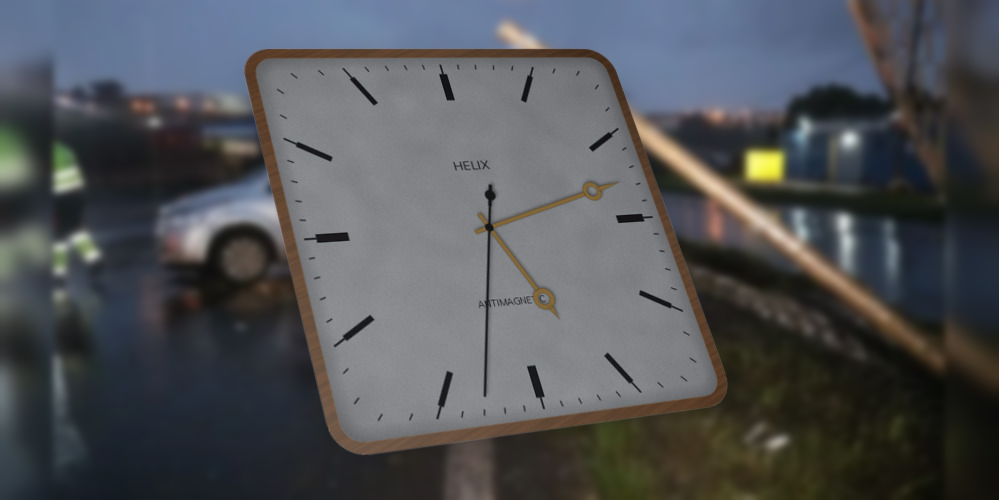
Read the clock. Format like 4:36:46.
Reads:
5:12:33
